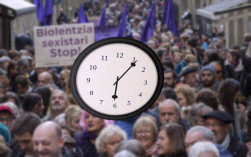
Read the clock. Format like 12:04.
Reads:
6:06
